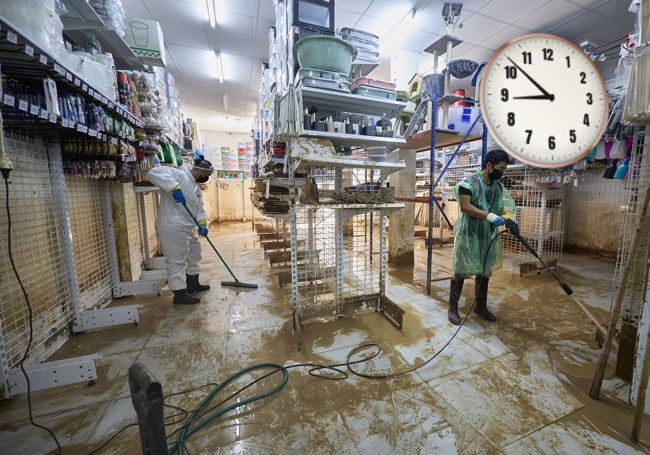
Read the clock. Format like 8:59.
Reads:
8:52
